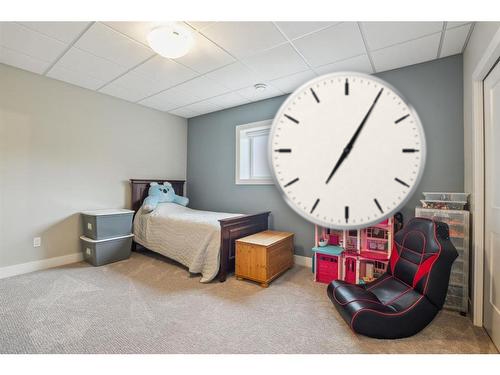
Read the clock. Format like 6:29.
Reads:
7:05
